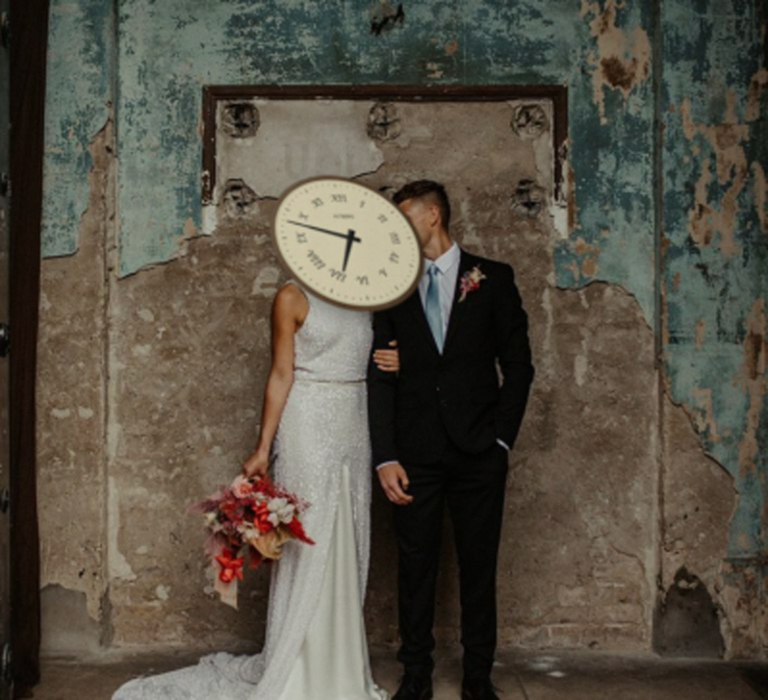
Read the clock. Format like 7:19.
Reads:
6:48
